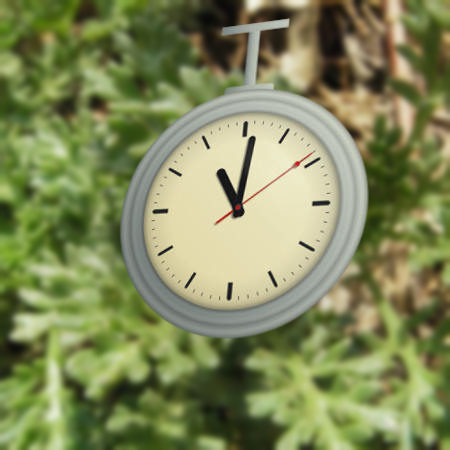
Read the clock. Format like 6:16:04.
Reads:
11:01:09
